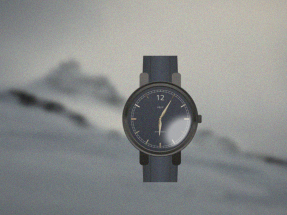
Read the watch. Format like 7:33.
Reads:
6:05
